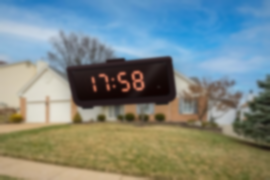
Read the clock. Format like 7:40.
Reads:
17:58
